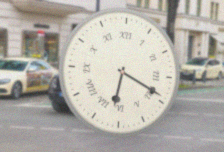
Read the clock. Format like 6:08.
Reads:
6:19
